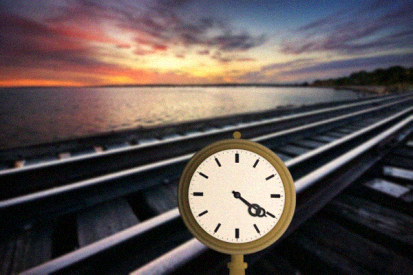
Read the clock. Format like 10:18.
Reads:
4:21
